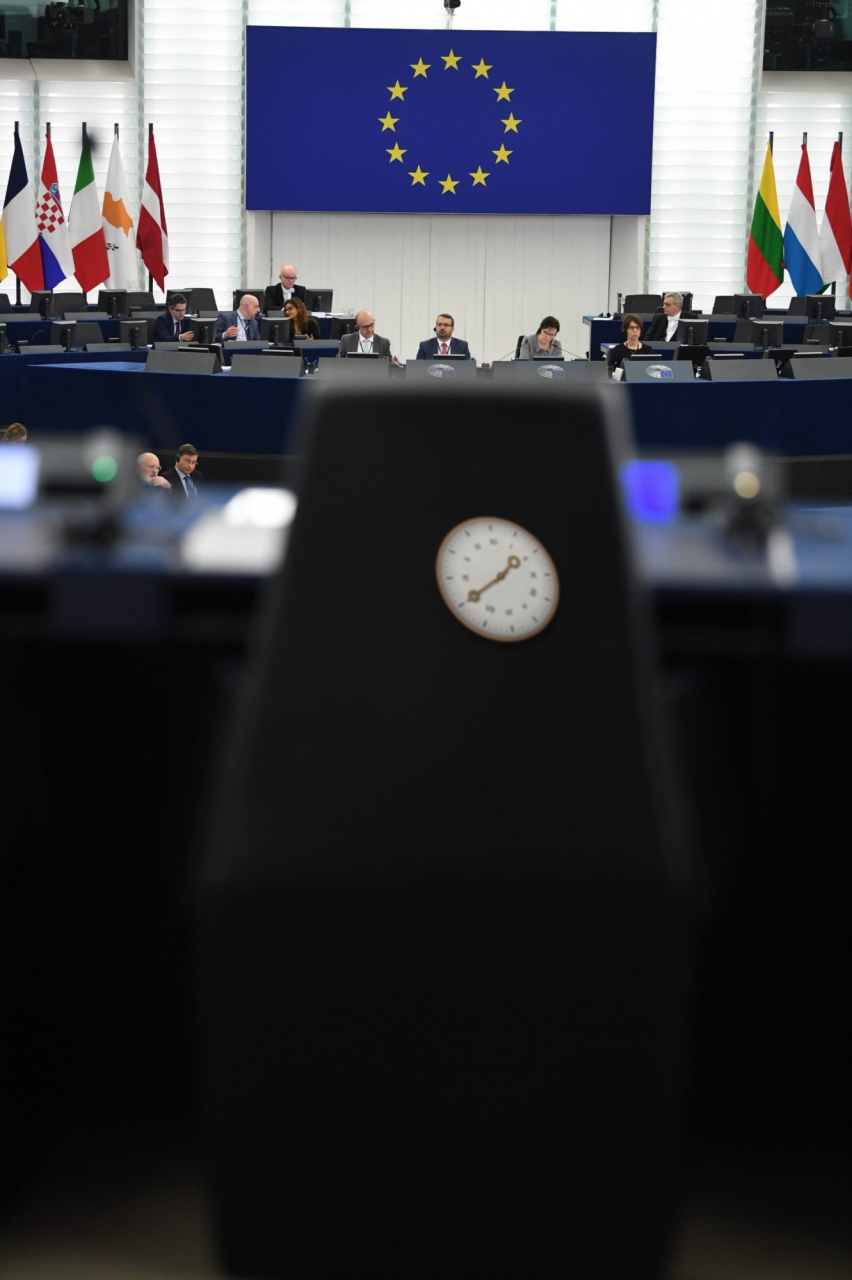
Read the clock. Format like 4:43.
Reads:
1:40
